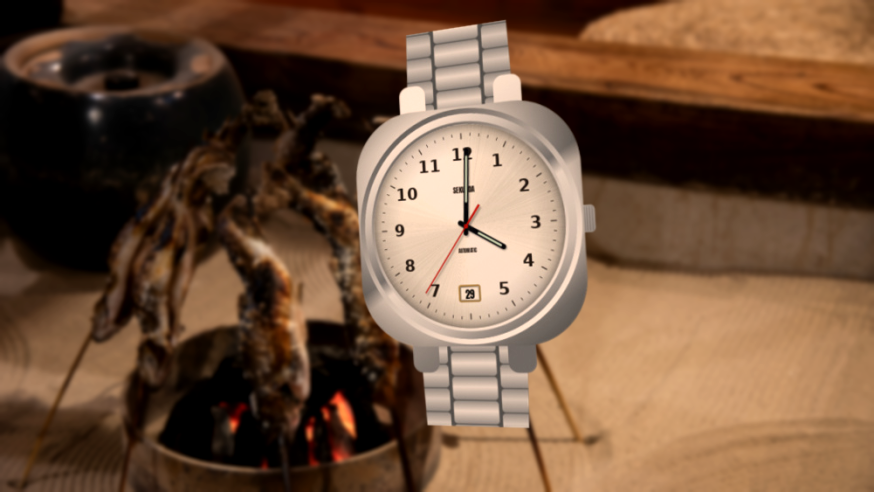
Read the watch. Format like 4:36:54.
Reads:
4:00:36
